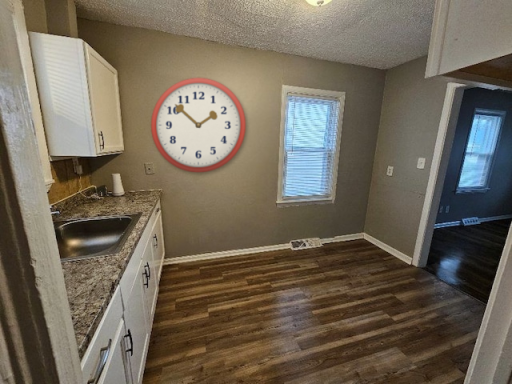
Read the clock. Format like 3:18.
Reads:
1:52
